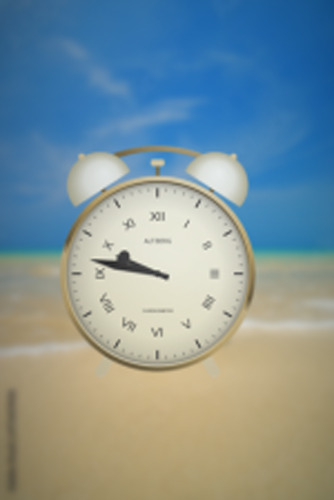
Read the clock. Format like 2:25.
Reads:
9:47
